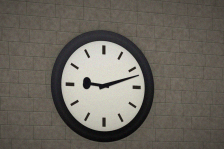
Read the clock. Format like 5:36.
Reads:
9:12
